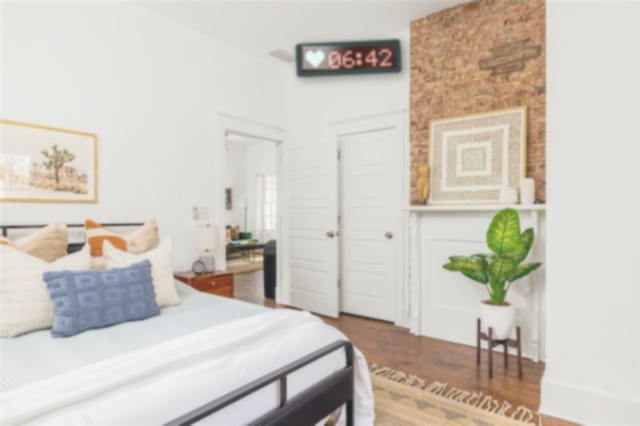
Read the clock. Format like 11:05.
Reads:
6:42
